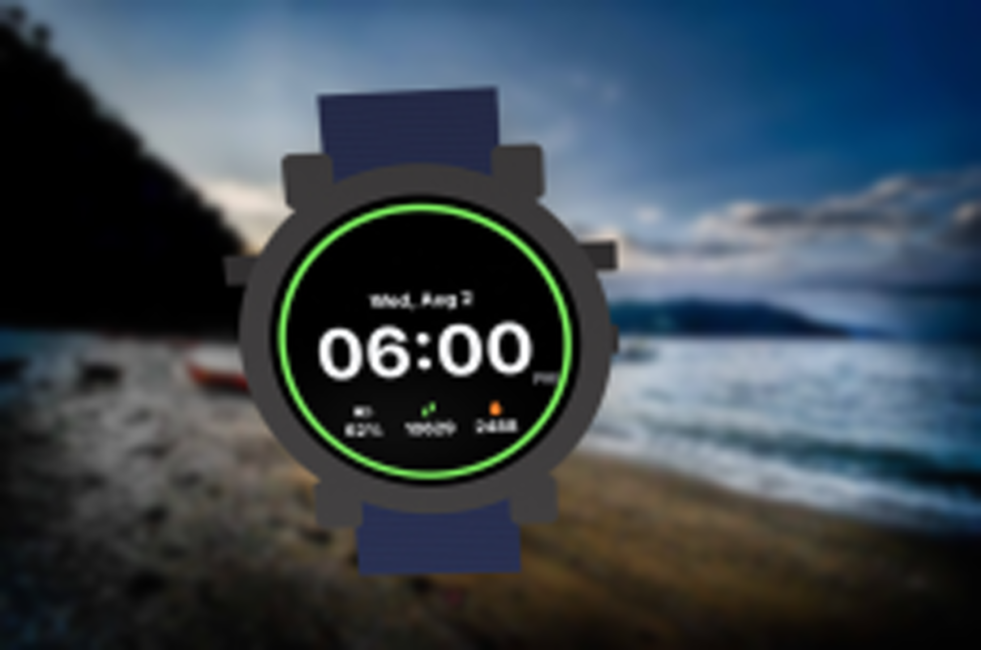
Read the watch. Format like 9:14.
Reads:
6:00
